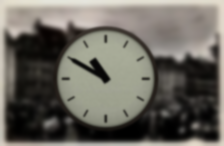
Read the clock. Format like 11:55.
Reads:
10:50
